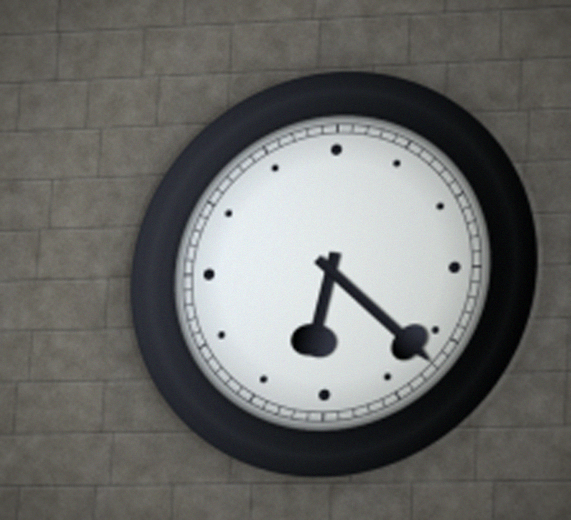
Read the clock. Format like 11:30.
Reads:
6:22
